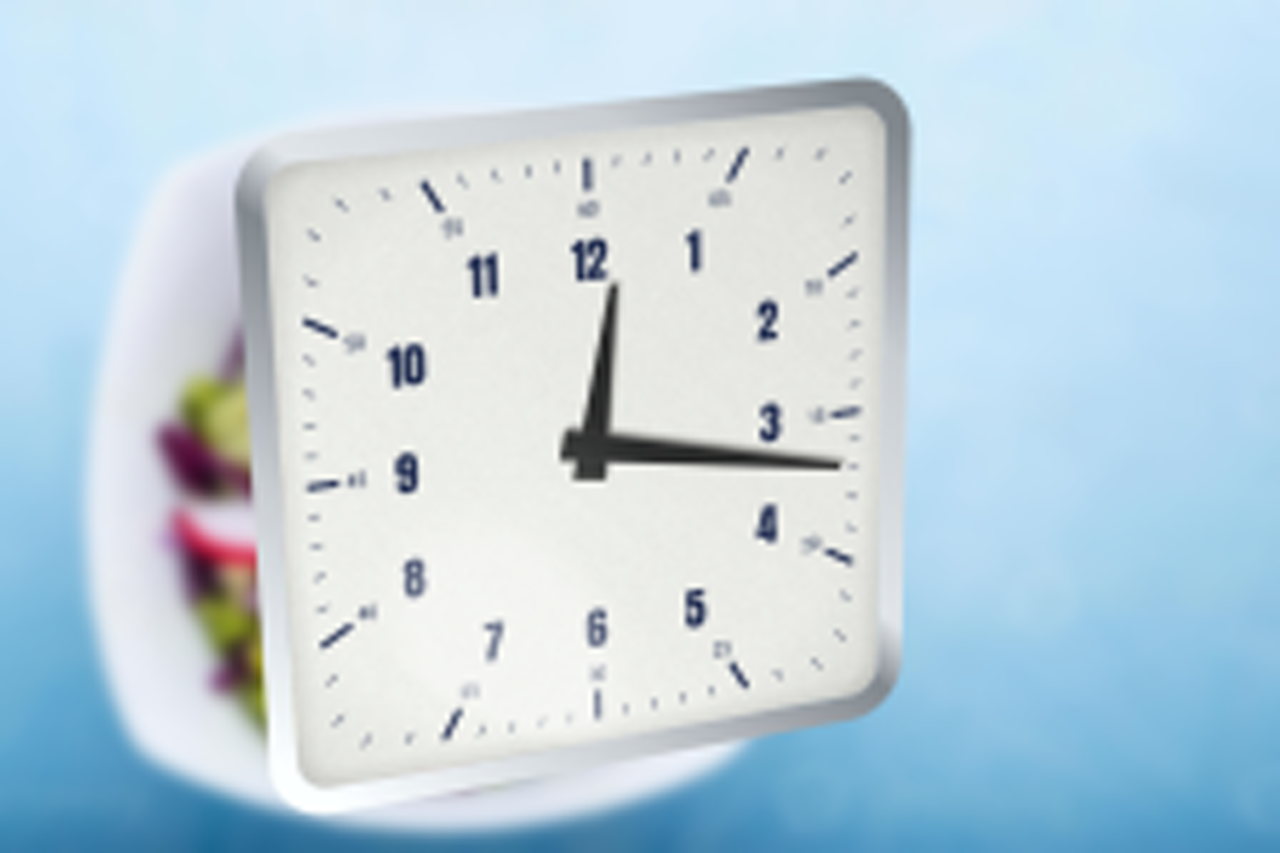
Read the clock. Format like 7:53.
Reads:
12:17
